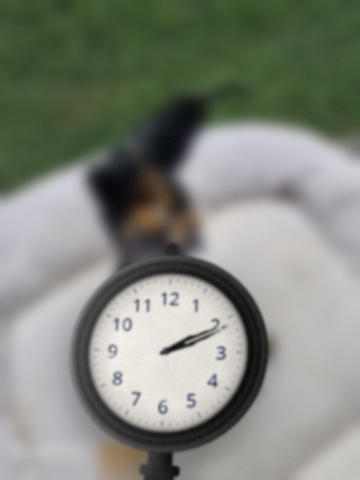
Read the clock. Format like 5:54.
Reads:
2:11
